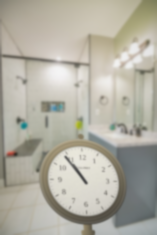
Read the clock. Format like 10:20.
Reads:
10:54
